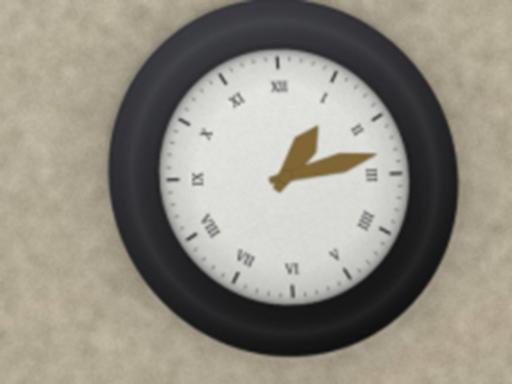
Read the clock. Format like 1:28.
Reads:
1:13
